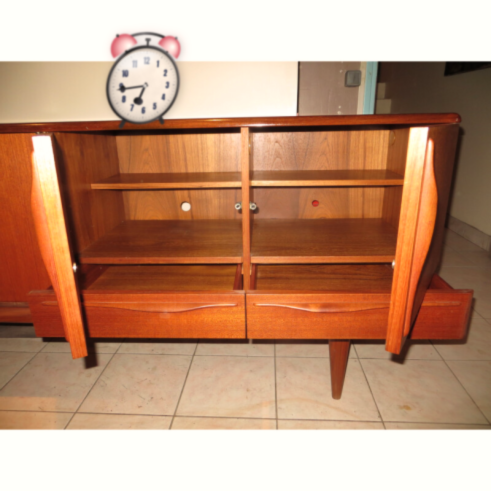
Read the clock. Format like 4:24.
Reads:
6:44
